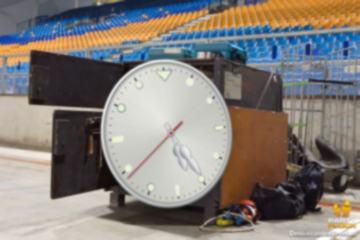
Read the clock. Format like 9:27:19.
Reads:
5:24:39
